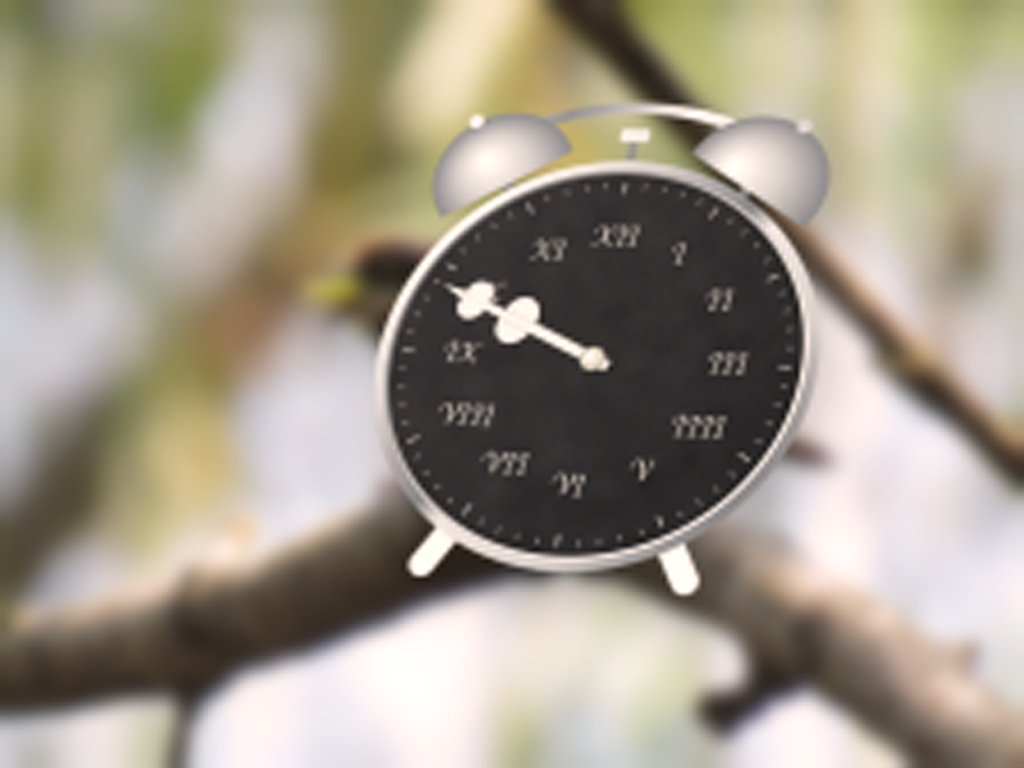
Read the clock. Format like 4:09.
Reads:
9:49
